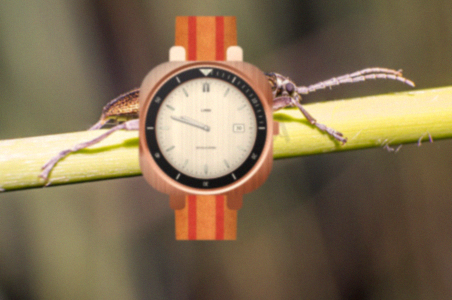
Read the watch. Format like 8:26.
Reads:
9:48
